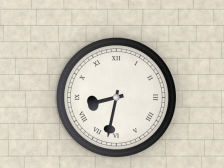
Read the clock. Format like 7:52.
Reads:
8:32
